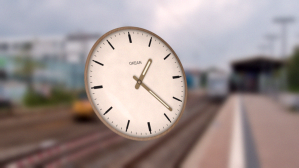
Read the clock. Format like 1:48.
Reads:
1:23
